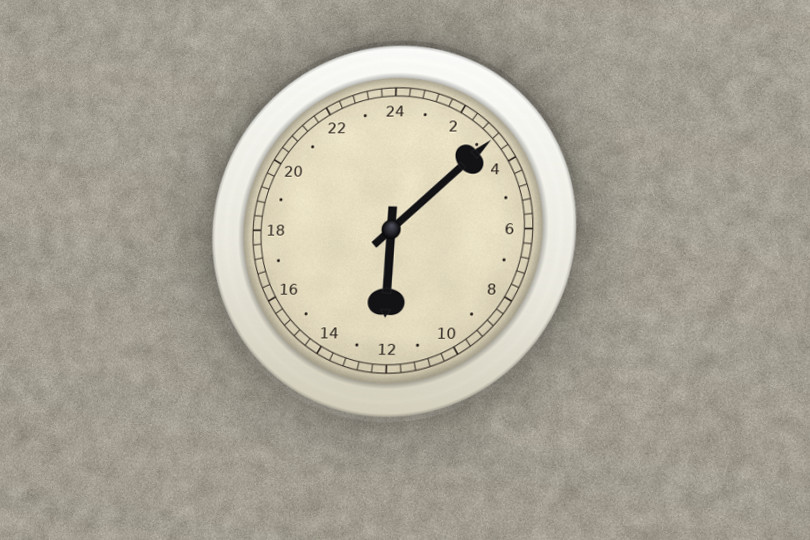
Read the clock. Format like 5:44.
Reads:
12:08
